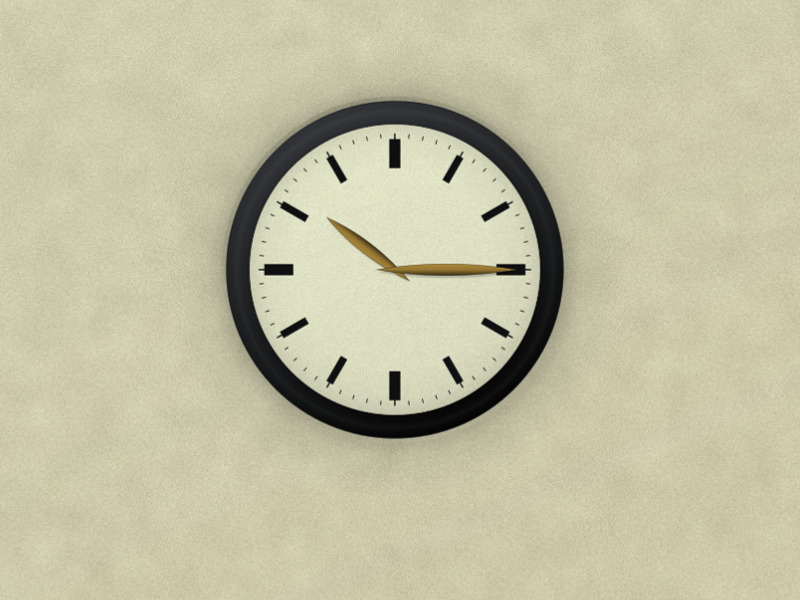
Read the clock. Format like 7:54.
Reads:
10:15
